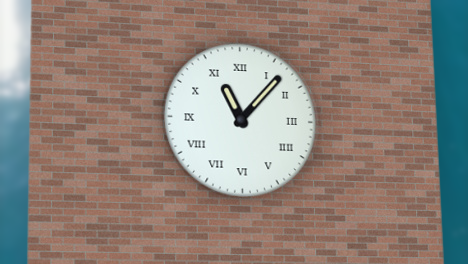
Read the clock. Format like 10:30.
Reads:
11:07
